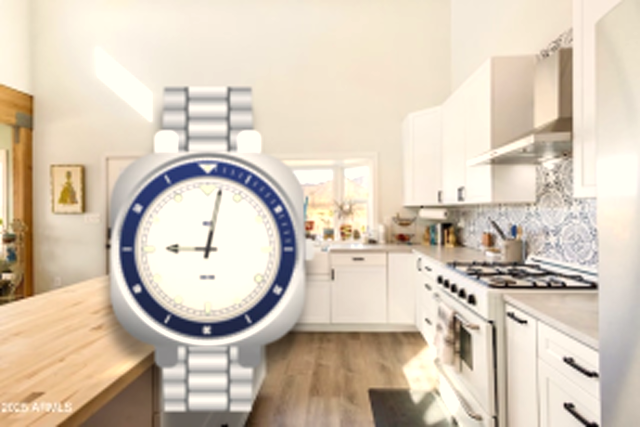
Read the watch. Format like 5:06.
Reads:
9:02
